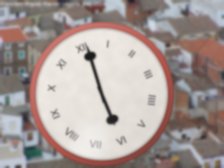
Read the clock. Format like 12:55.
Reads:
6:01
